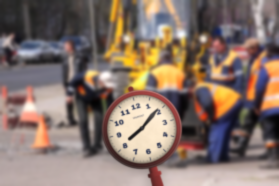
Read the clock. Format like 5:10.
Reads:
8:09
